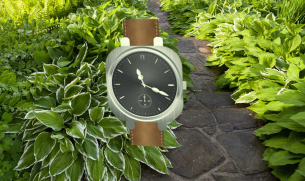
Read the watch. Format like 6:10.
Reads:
11:19
